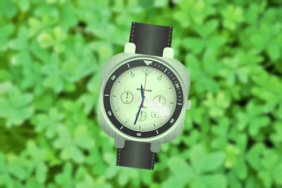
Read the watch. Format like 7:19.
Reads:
11:32
